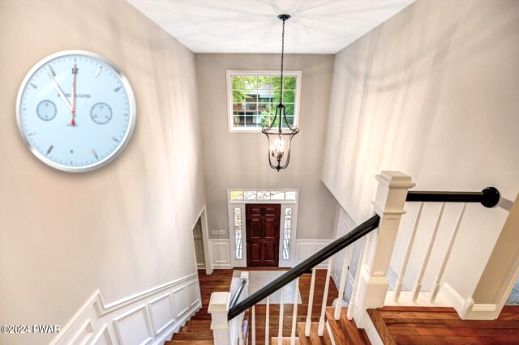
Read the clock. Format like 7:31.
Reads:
11:54
